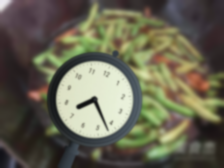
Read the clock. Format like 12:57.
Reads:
7:22
